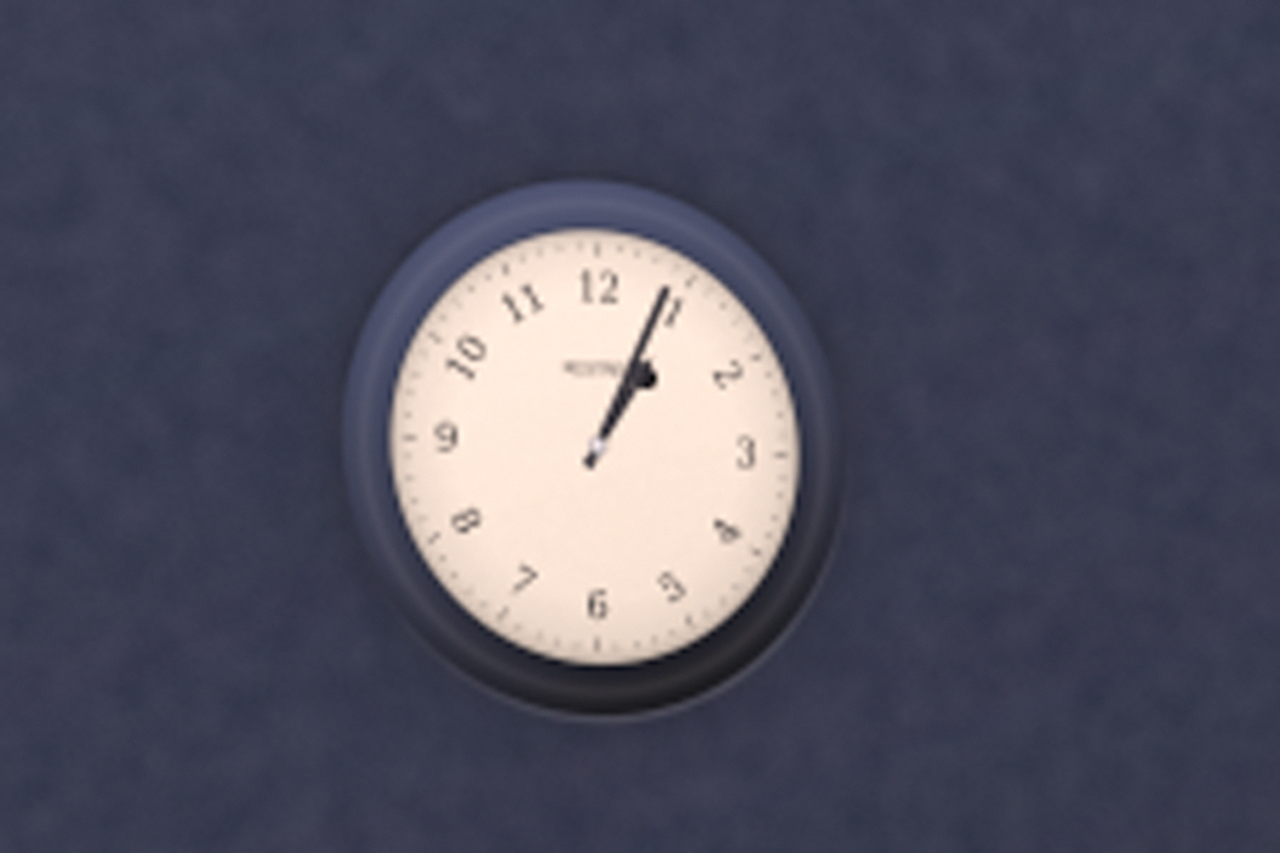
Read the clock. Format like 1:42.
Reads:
1:04
